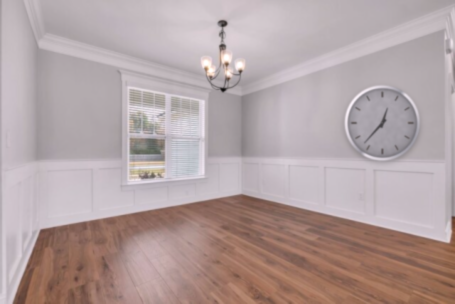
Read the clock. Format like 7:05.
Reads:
12:37
